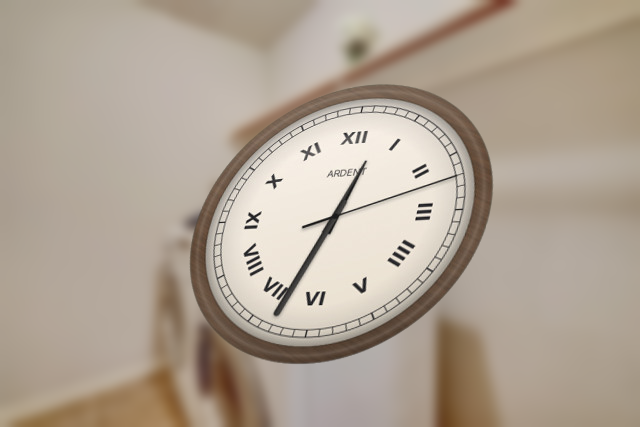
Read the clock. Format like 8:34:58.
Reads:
12:33:12
